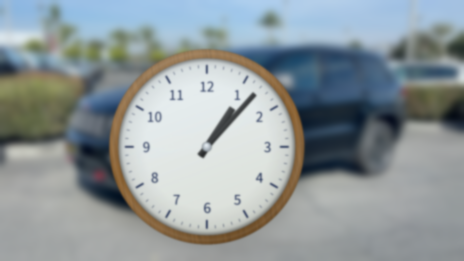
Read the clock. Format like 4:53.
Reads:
1:07
